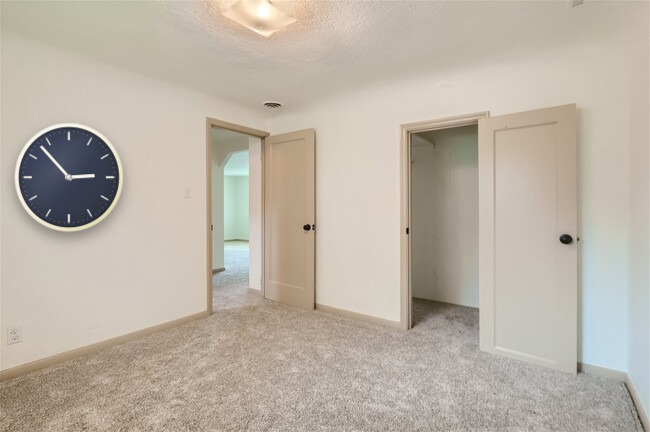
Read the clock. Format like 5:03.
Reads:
2:53
